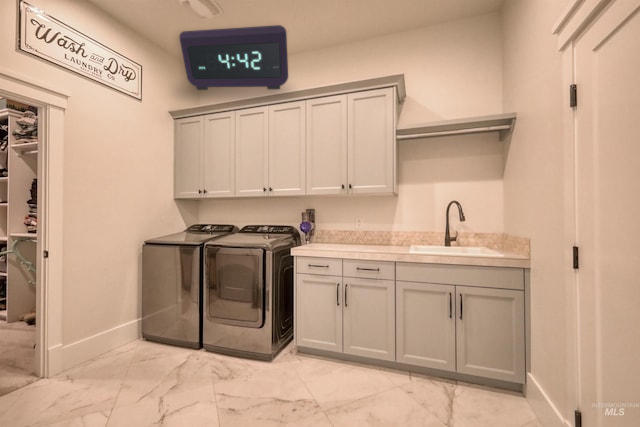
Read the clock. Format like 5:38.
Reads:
4:42
